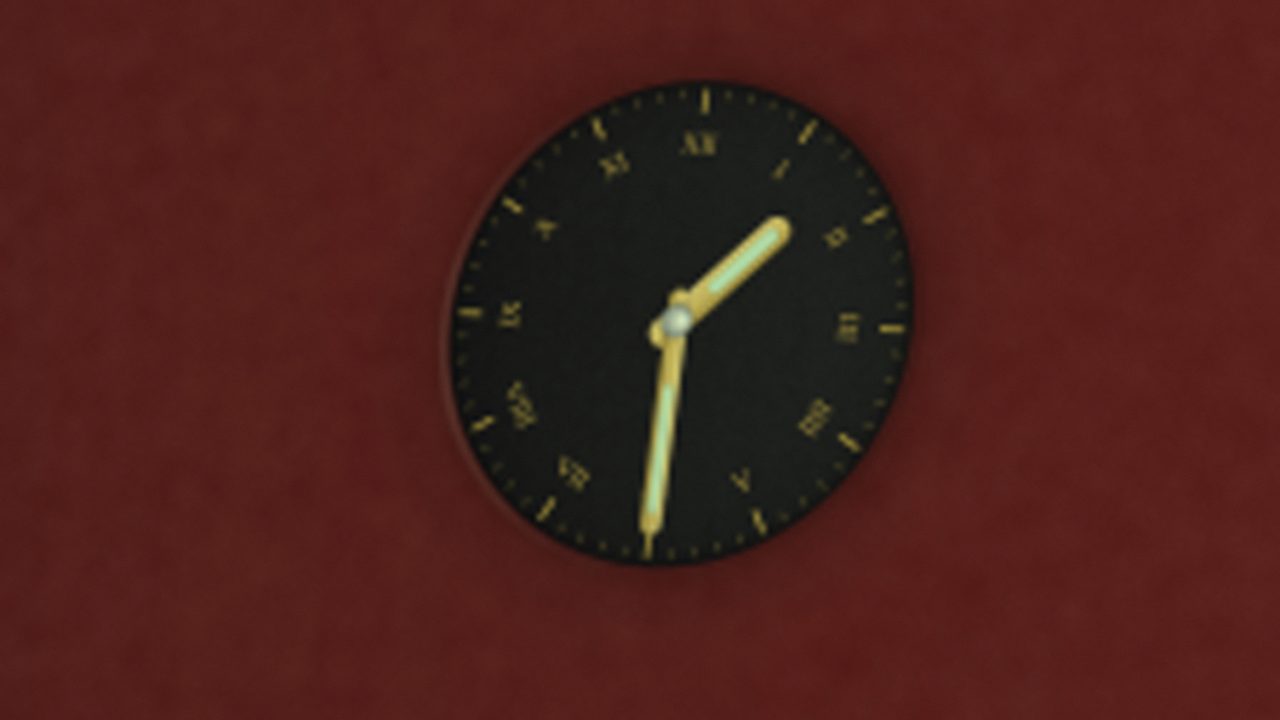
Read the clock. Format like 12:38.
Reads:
1:30
